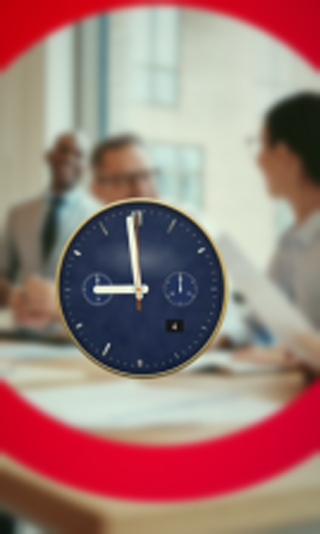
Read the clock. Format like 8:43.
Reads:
8:59
